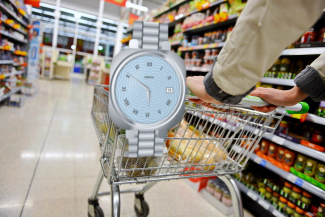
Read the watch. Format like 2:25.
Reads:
5:51
